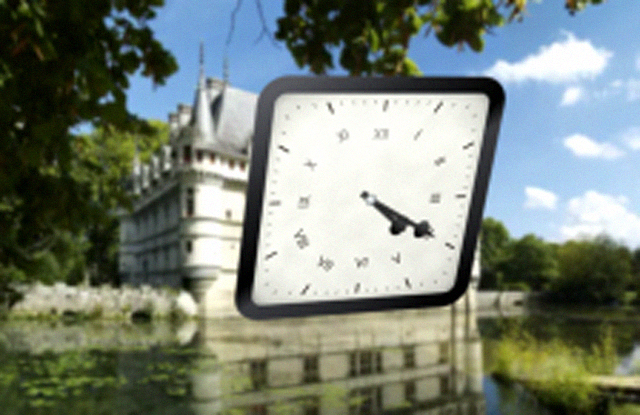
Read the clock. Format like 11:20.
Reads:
4:20
